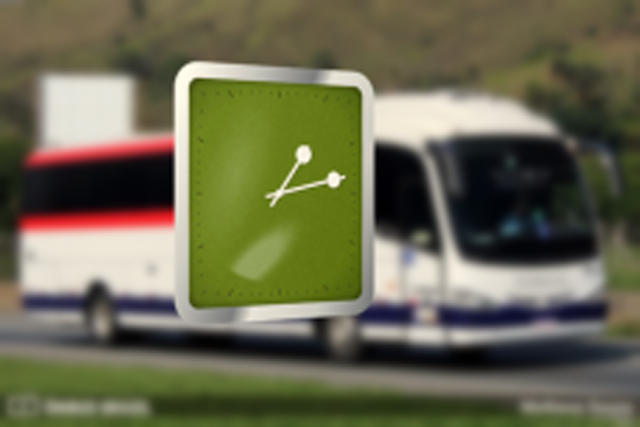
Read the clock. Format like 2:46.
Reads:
1:13
